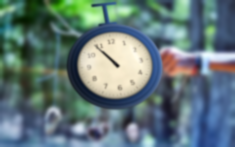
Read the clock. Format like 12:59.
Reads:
10:54
